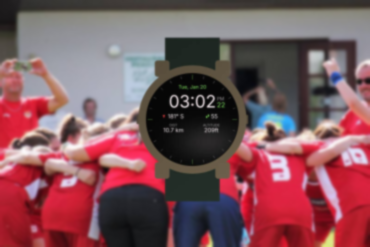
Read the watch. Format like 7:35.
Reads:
3:02
